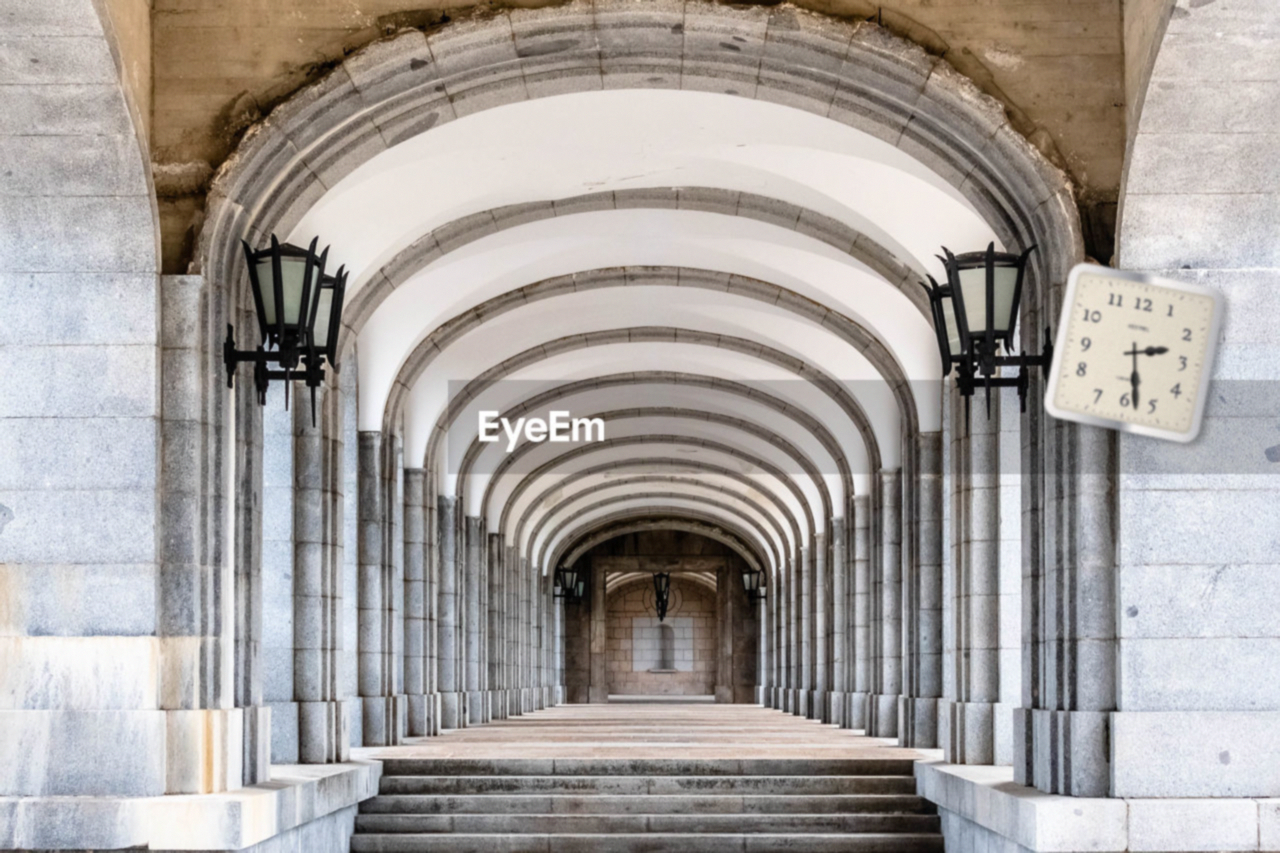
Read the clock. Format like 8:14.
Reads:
2:28
